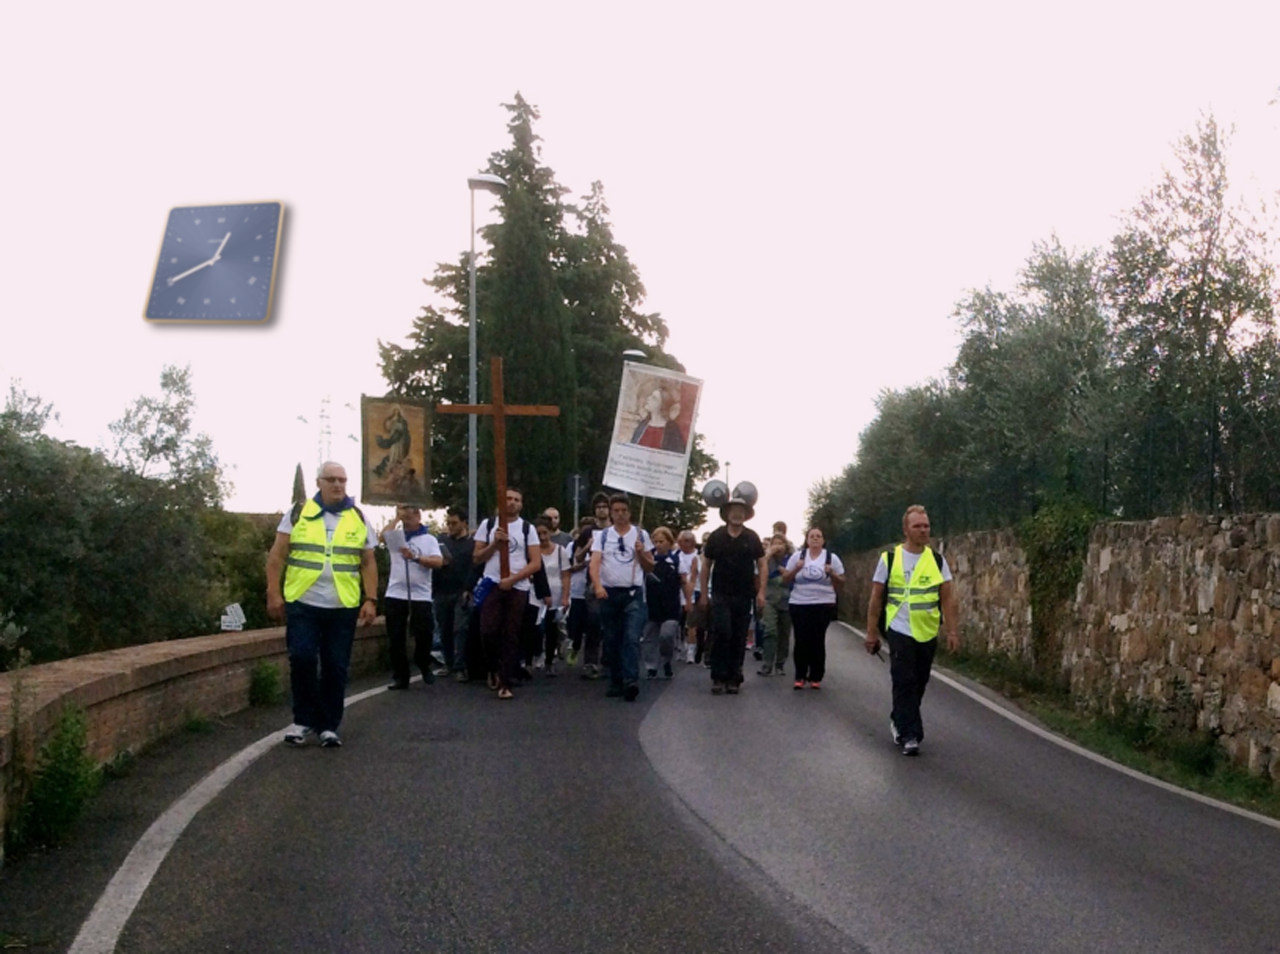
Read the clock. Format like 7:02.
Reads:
12:40
